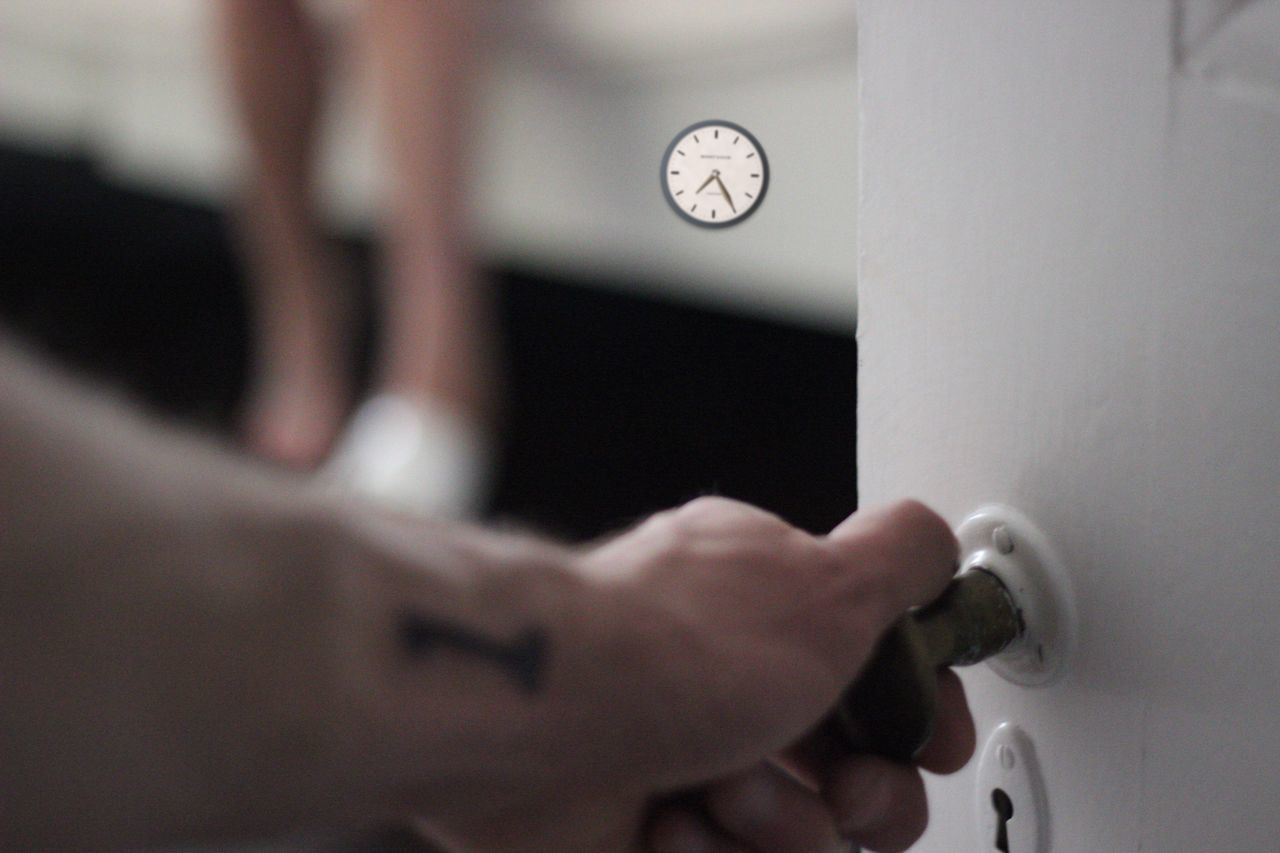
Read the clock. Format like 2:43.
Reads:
7:25
